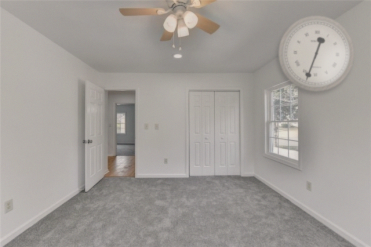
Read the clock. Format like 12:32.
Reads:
12:33
